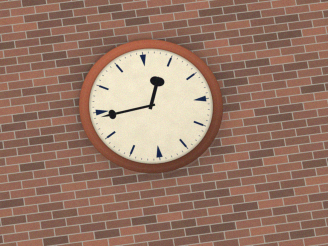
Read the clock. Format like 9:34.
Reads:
12:44
